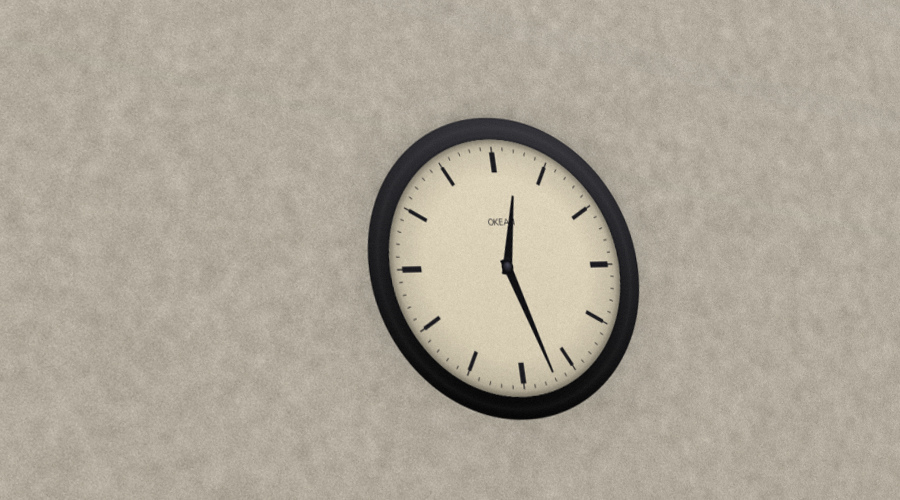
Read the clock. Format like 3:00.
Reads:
12:27
